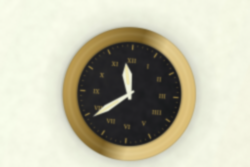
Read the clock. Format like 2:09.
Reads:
11:39
